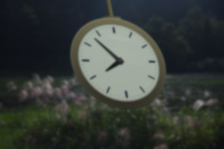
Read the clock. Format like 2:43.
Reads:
7:53
